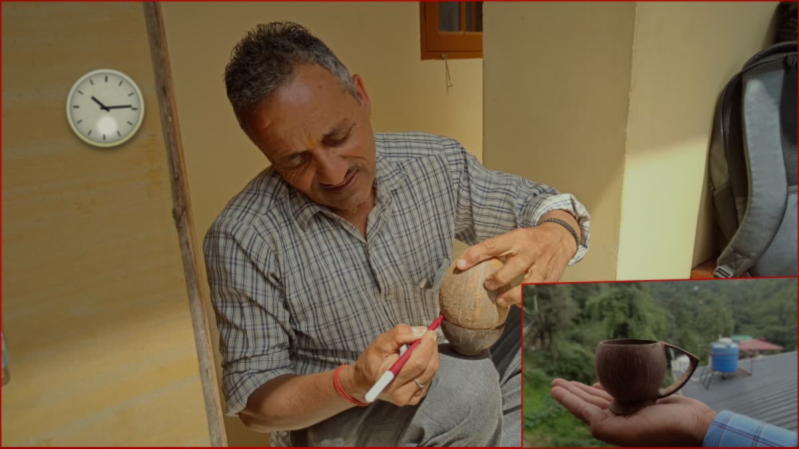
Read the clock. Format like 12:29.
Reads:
10:14
